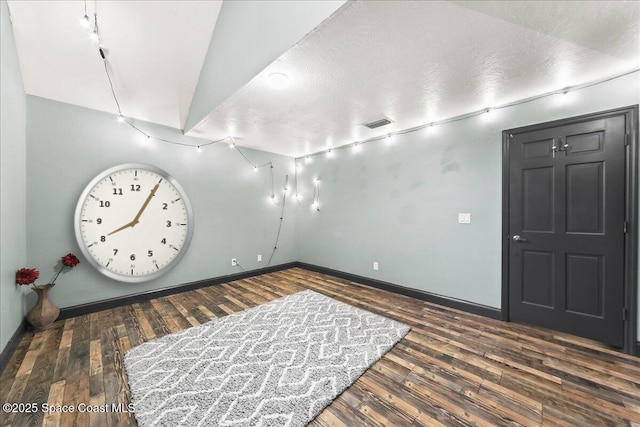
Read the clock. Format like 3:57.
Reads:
8:05
